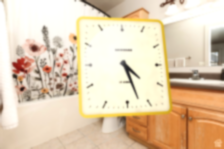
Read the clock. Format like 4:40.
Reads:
4:27
